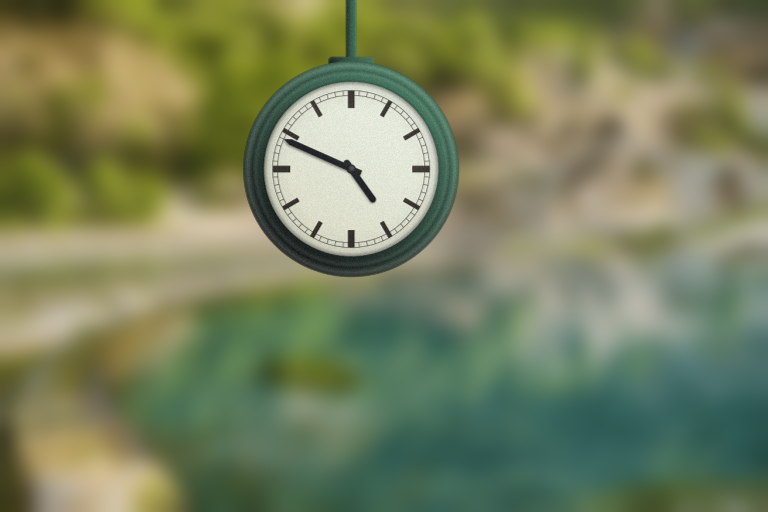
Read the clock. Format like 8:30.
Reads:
4:49
